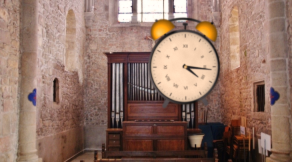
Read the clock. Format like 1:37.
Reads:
4:16
